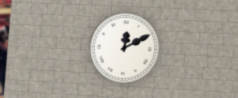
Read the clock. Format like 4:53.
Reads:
12:10
